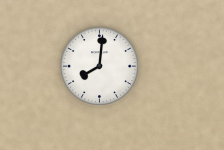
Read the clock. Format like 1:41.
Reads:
8:01
